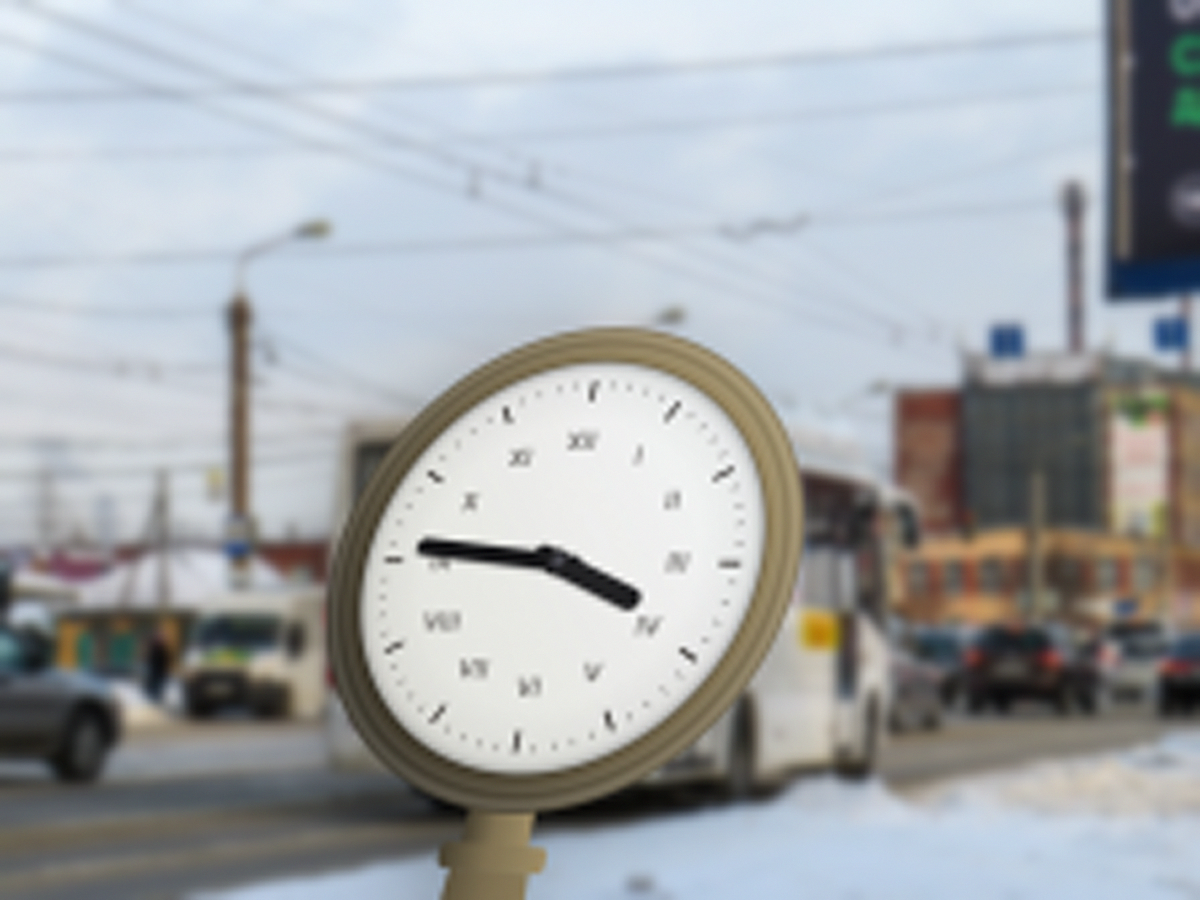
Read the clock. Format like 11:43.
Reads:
3:46
